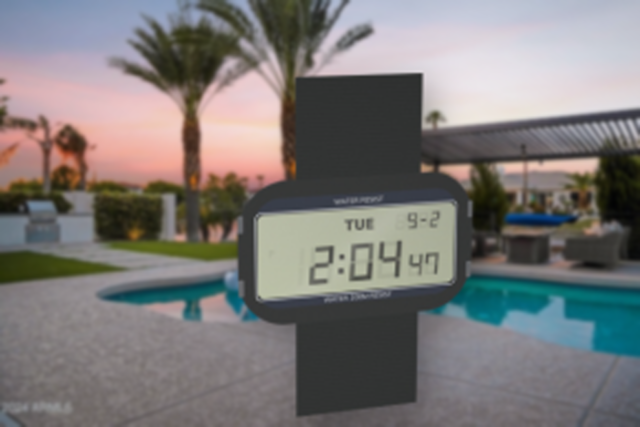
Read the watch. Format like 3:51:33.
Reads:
2:04:47
